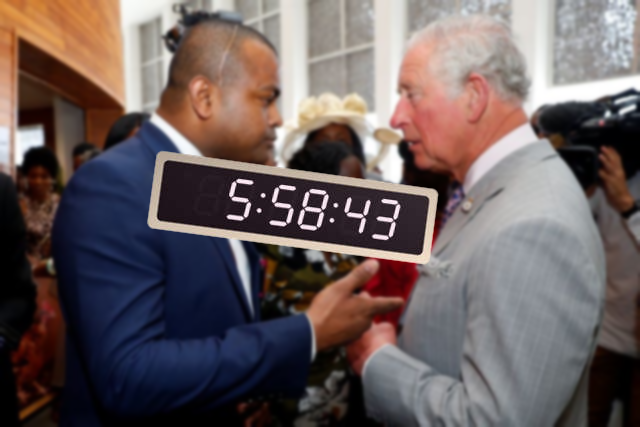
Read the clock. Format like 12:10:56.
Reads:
5:58:43
